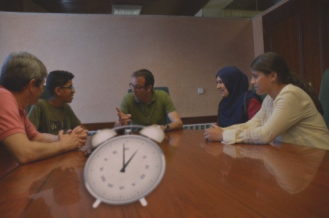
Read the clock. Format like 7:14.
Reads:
12:59
